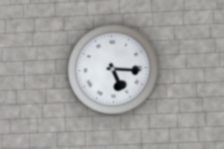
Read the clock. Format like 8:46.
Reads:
5:16
